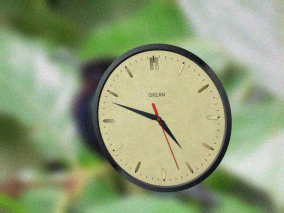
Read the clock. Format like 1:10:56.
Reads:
4:48:27
